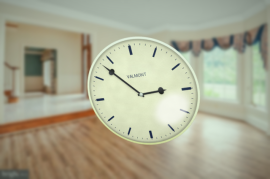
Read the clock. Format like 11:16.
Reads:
2:53
